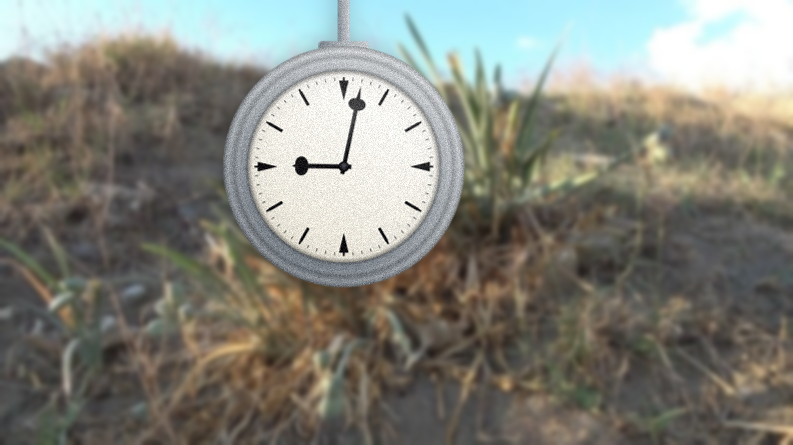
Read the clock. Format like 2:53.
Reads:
9:02
